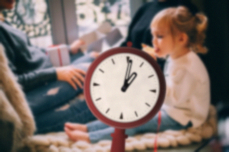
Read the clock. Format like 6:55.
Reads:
1:01
